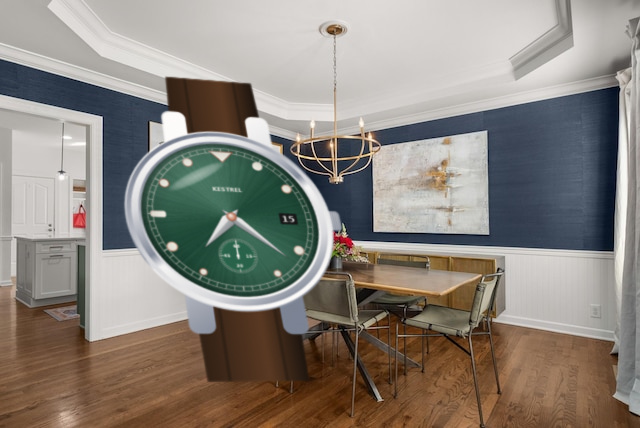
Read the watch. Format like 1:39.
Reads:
7:22
